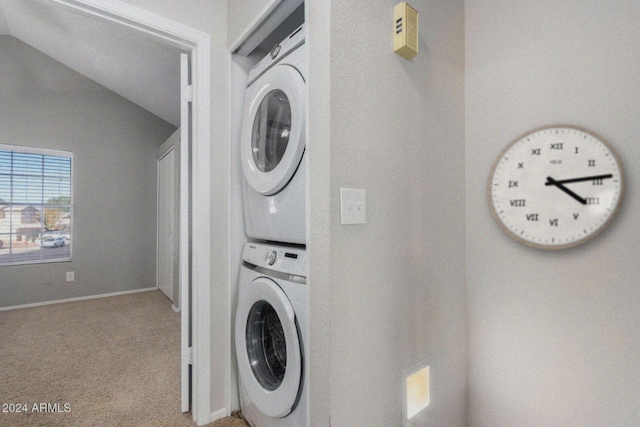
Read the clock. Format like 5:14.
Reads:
4:14
